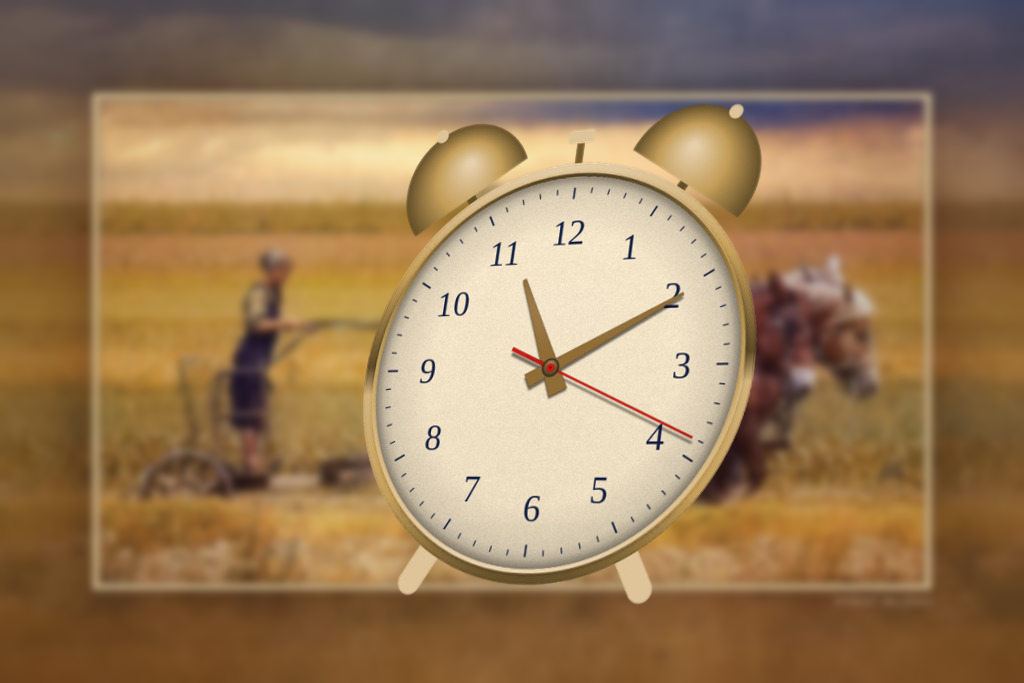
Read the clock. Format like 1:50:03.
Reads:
11:10:19
